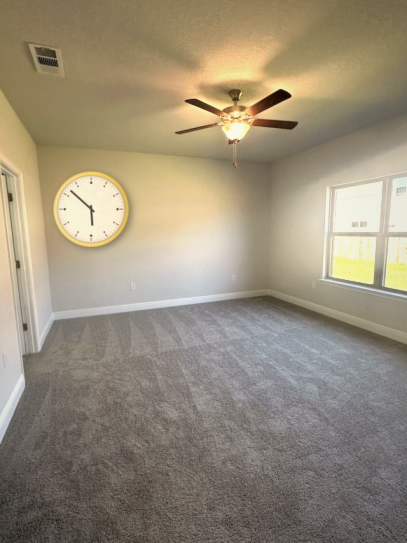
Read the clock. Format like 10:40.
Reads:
5:52
